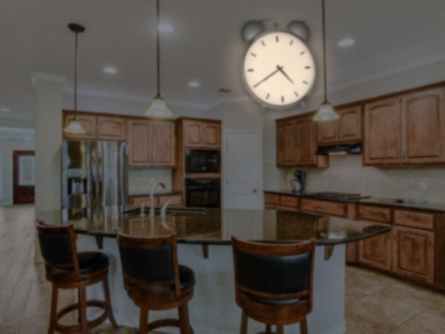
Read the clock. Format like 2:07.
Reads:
4:40
